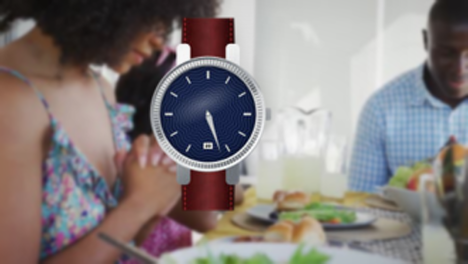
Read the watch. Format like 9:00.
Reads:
5:27
